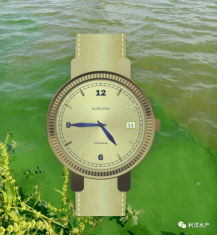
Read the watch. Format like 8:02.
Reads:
4:45
